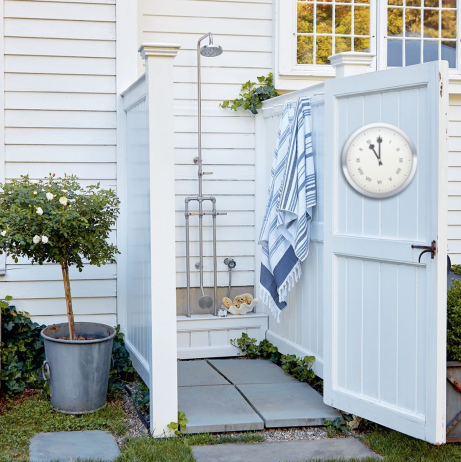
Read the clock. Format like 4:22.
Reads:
11:00
